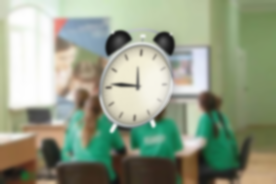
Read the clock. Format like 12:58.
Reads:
11:46
